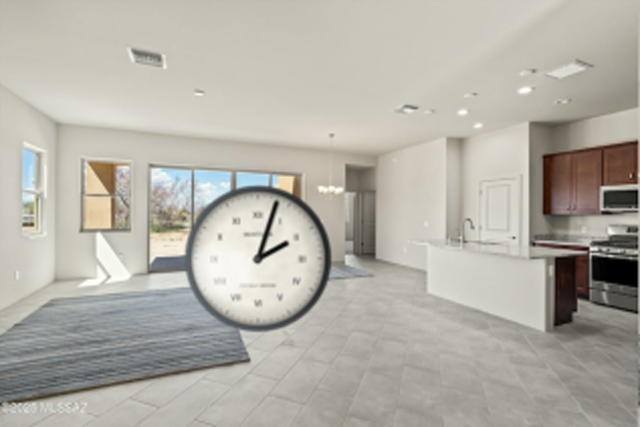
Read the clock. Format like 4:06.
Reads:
2:03
